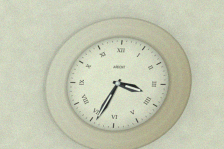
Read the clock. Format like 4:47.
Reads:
3:34
